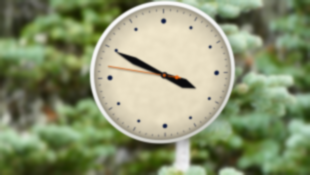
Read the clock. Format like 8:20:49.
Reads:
3:49:47
